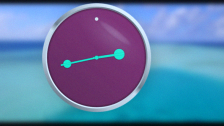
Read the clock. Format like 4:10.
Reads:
2:43
